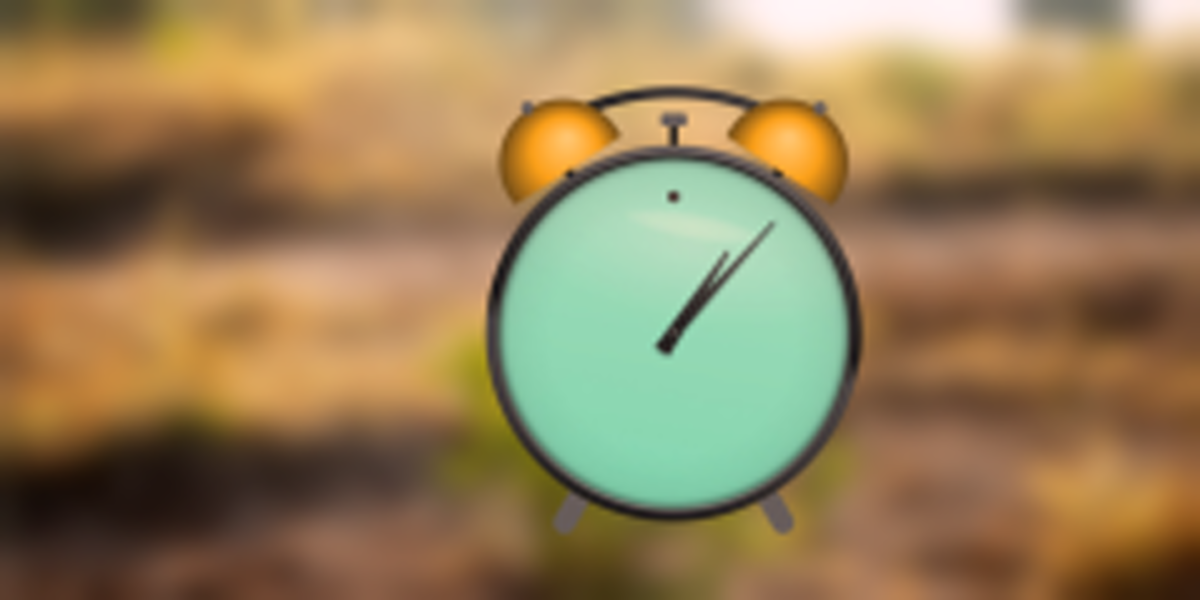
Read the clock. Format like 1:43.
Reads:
1:07
